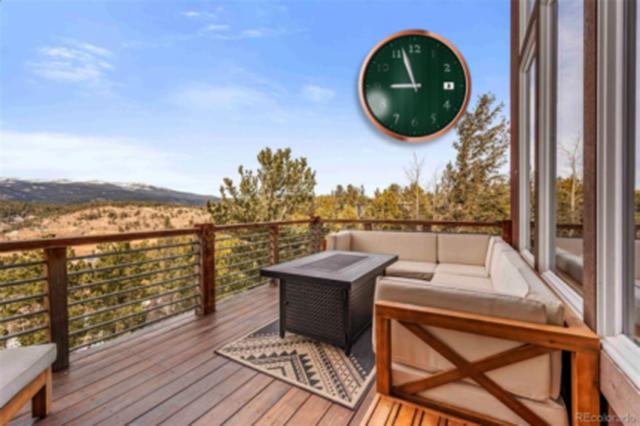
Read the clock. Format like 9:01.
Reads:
8:57
